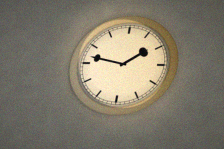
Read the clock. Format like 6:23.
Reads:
1:47
